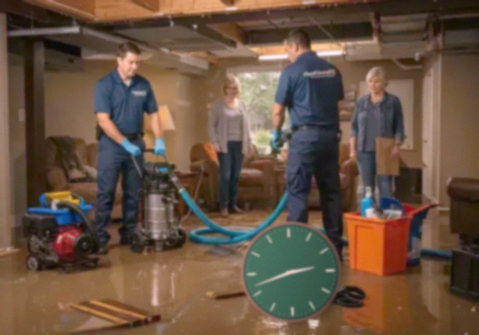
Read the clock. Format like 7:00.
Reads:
2:42
